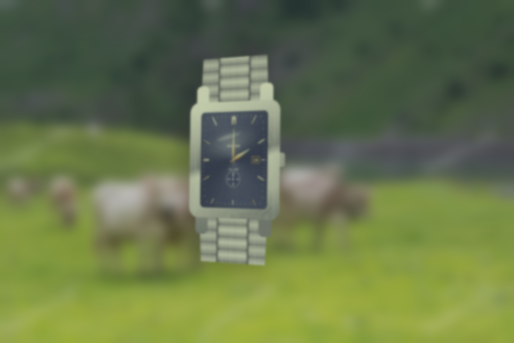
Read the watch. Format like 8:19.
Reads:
2:00
